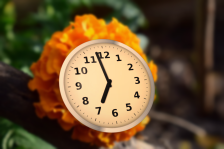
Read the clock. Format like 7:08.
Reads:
6:58
